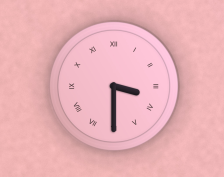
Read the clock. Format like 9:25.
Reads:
3:30
